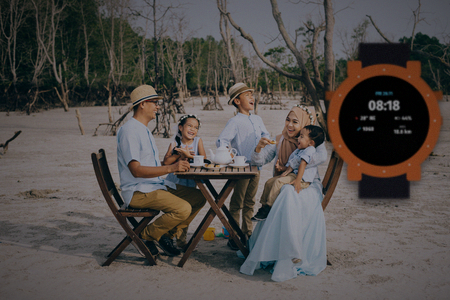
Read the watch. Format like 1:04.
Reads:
8:18
